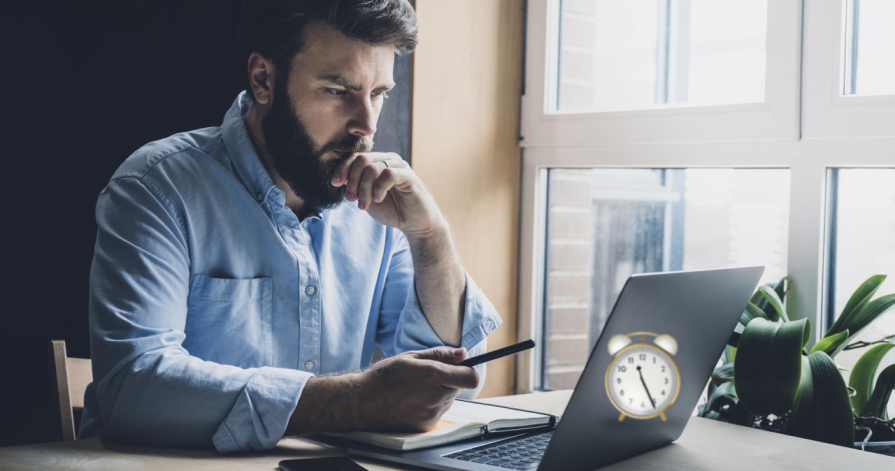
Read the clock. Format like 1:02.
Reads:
11:26
